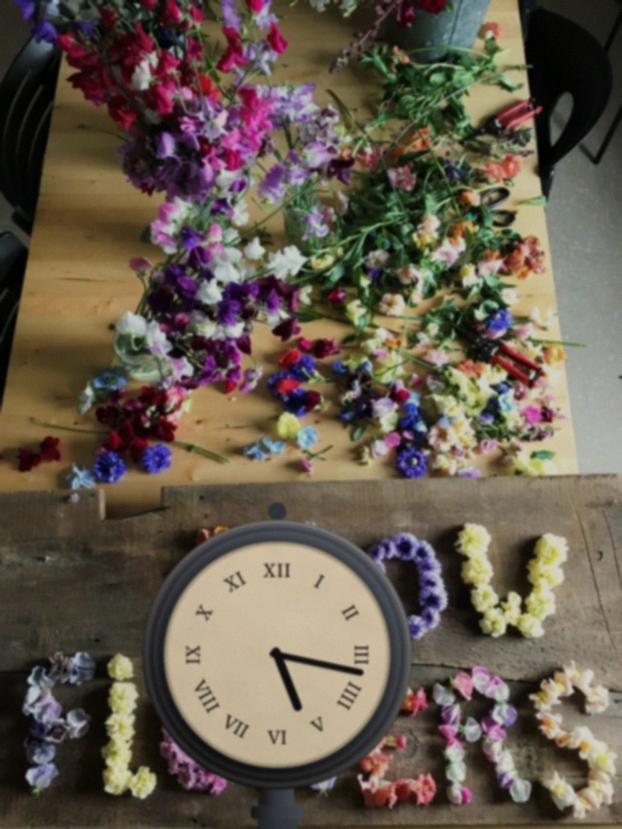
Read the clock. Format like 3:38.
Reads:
5:17
